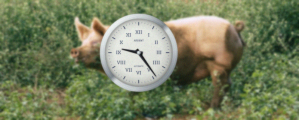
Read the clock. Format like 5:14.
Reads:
9:24
